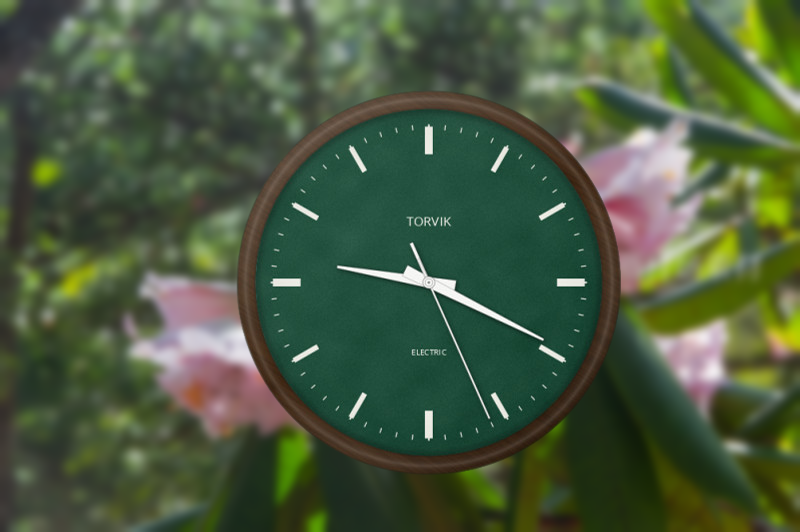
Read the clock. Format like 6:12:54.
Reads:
9:19:26
